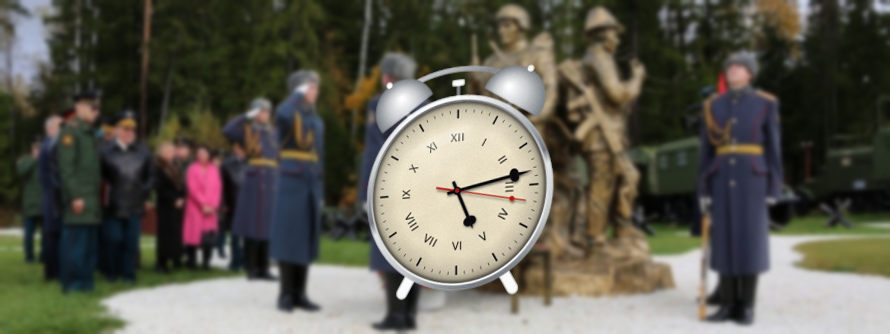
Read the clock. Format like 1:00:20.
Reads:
5:13:17
